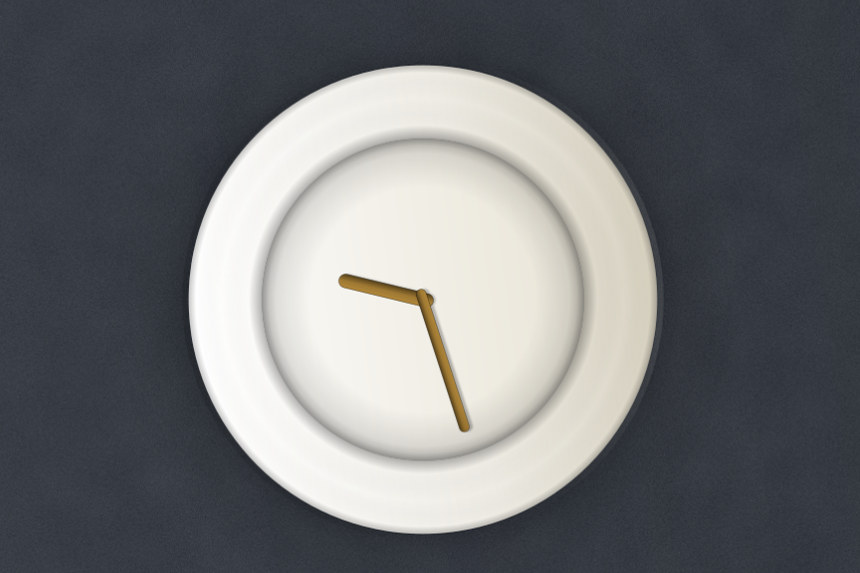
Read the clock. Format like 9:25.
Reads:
9:27
